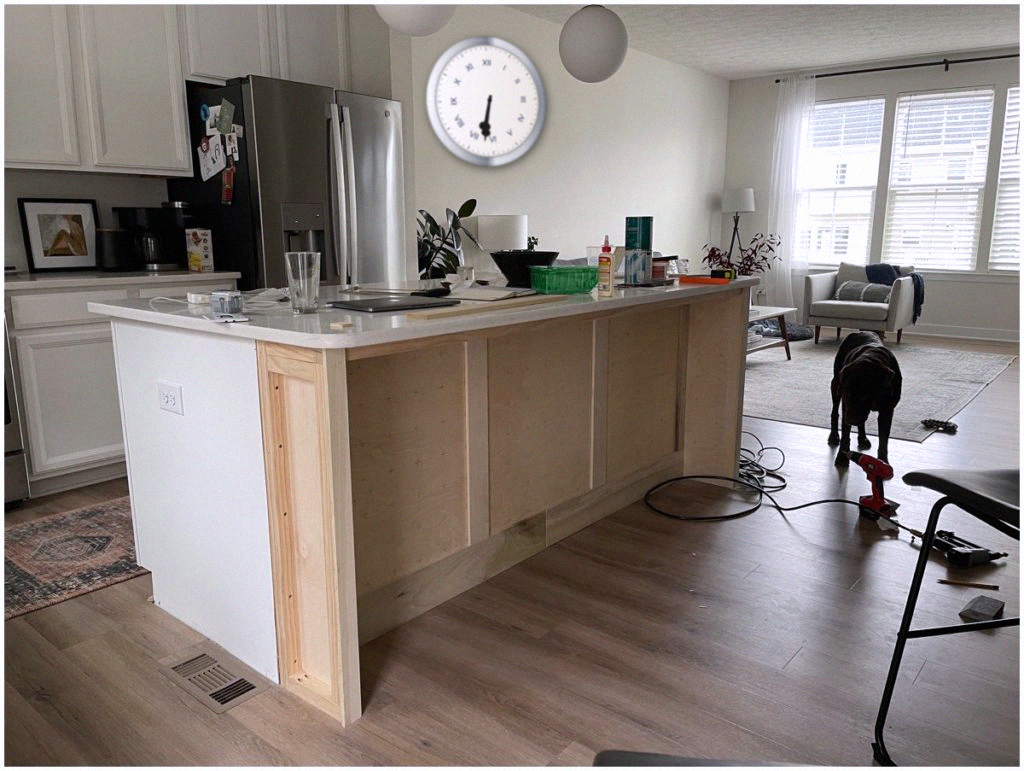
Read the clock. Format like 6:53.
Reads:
6:32
